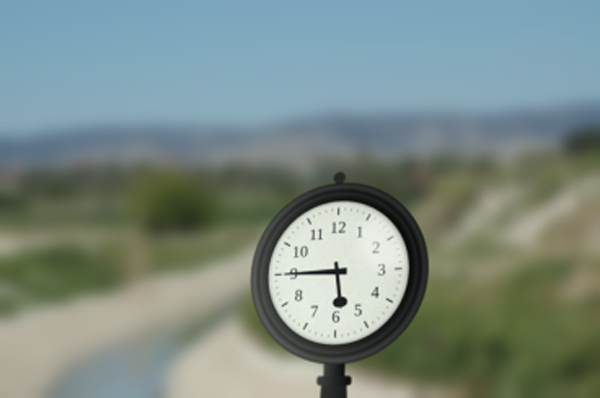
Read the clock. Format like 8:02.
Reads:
5:45
